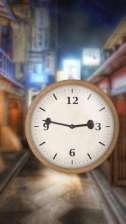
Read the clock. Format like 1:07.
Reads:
2:47
